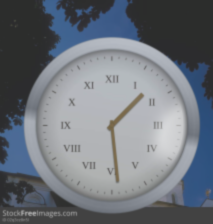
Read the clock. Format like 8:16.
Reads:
1:29
